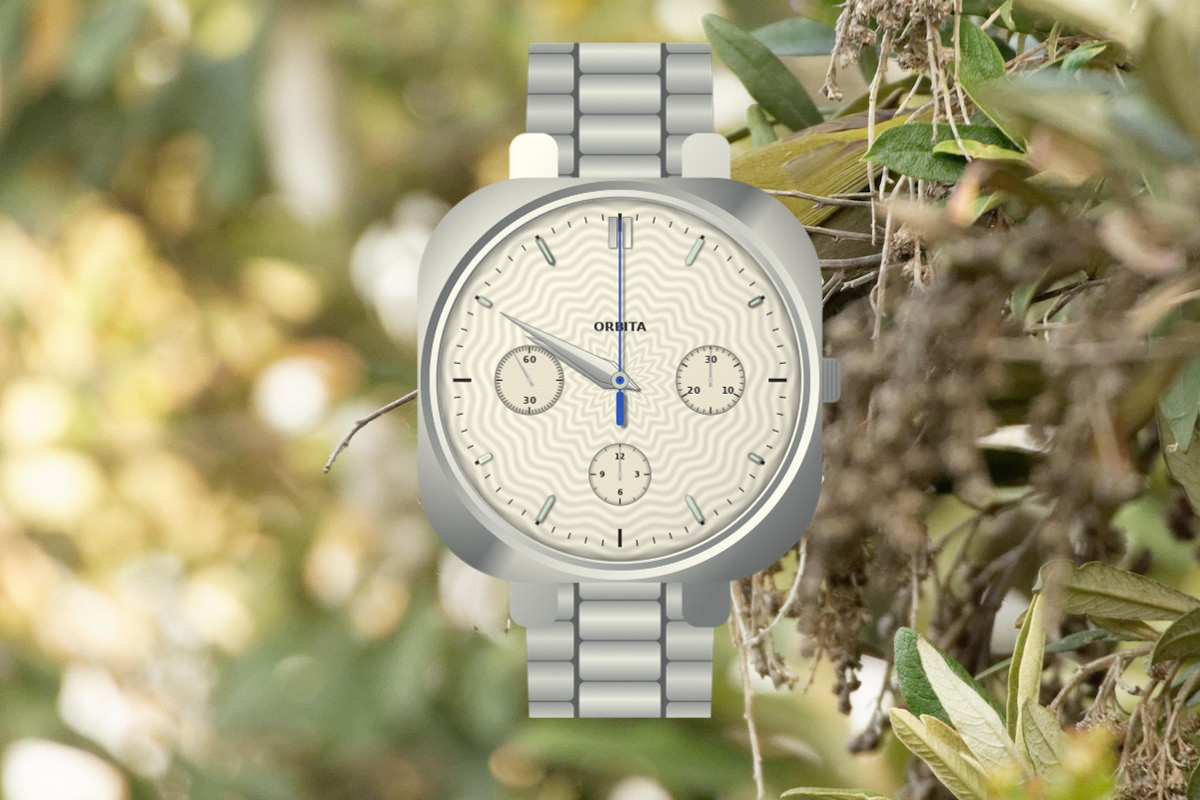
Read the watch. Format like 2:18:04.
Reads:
9:49:55
